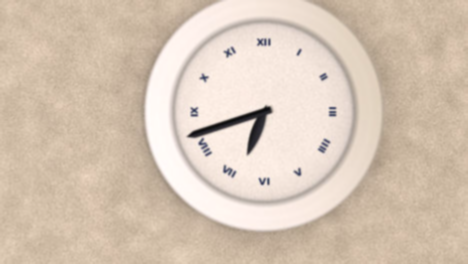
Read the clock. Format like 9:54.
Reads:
6:42
